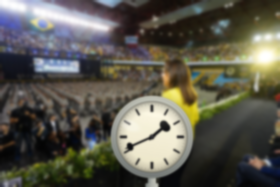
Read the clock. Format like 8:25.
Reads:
1:41
